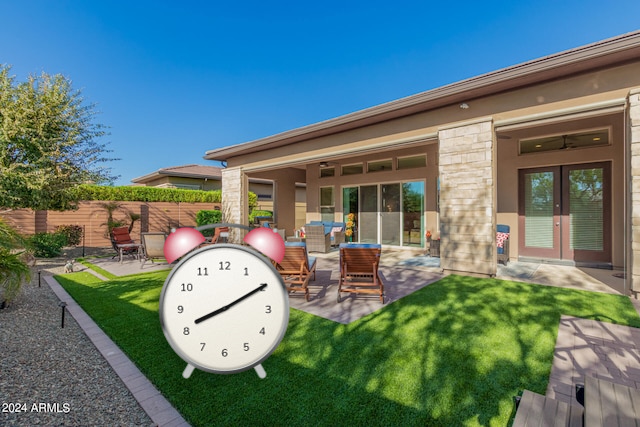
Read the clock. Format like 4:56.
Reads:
8:10
